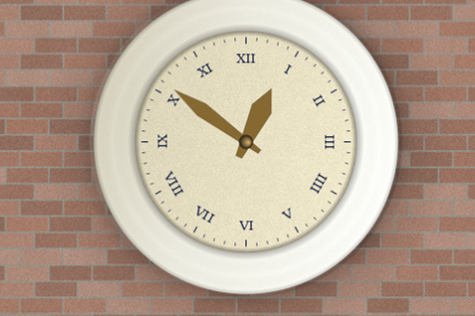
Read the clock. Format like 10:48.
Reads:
12:51
